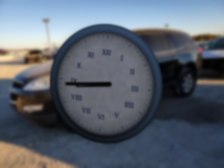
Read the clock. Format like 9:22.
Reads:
8:44
